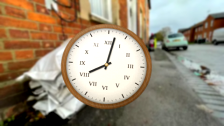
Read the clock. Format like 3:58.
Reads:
8:02
